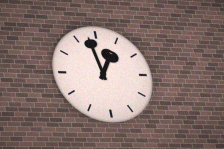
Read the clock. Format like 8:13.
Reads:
12:58
